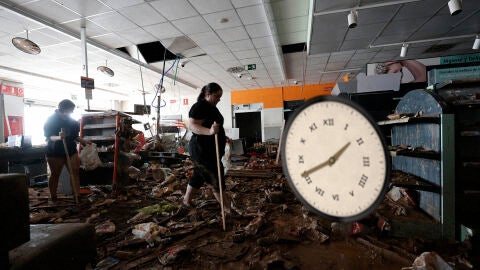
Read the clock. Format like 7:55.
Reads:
1:41
